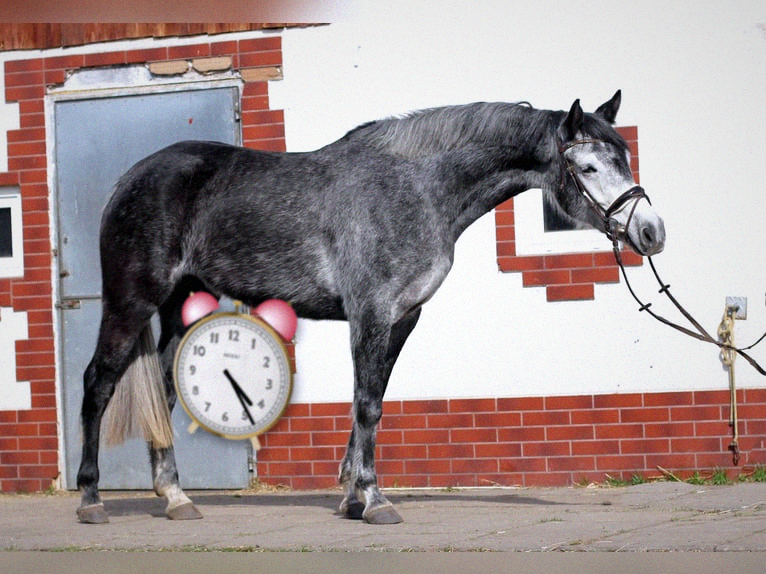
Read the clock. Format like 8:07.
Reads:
4:24
